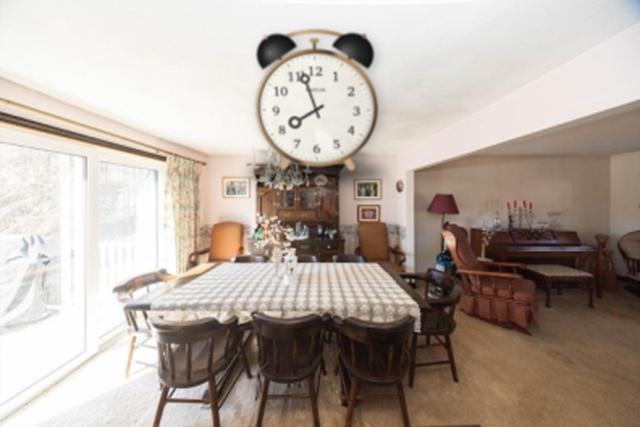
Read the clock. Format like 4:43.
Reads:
7:57
